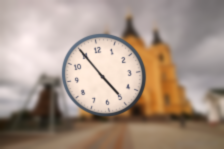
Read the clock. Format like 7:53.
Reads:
4:55
